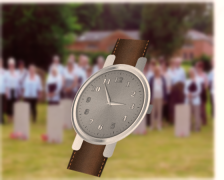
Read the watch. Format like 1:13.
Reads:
2:54
